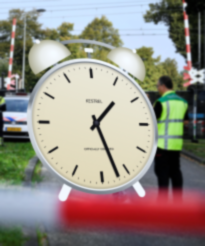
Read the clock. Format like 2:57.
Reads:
1:27
